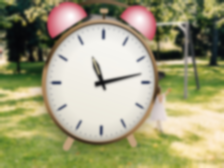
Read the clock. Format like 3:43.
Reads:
11:13
